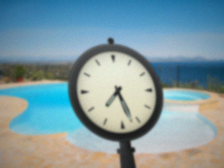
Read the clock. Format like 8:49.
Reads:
7:27
